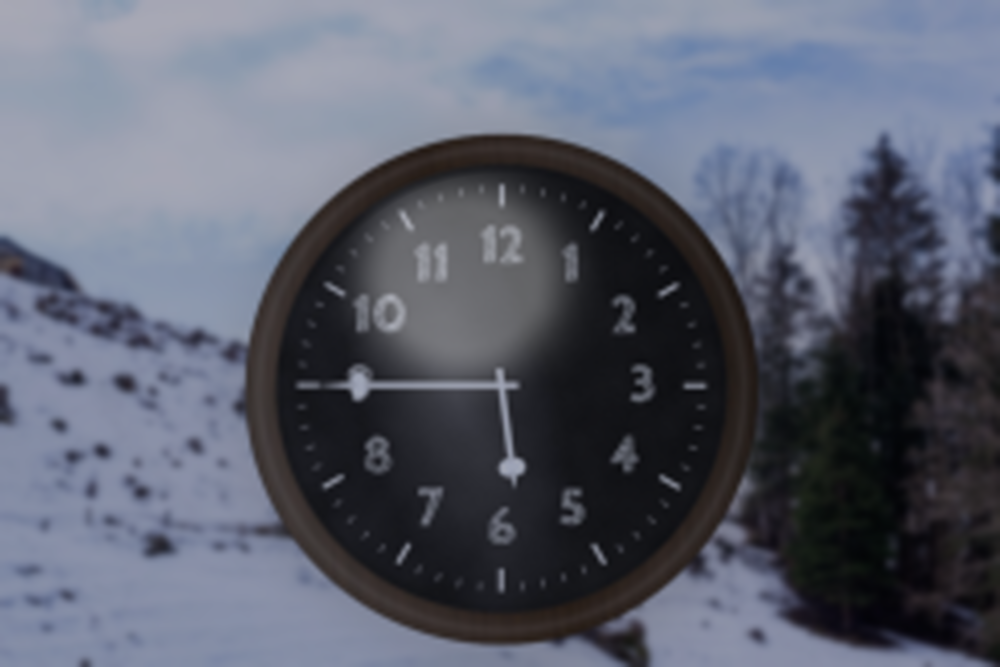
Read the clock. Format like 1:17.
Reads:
5:45
